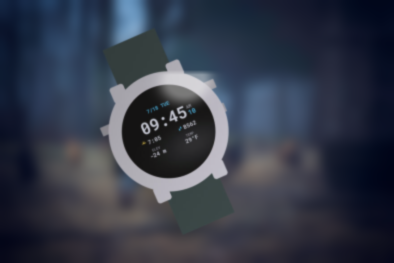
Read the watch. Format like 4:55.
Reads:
9:45
